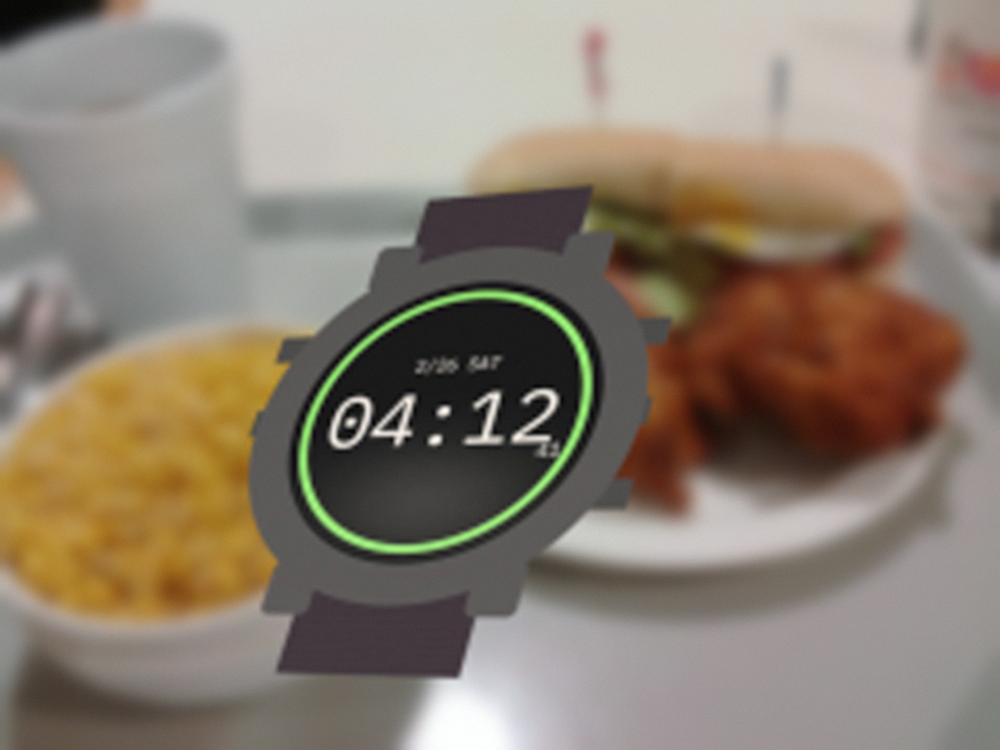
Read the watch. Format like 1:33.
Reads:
4:12
